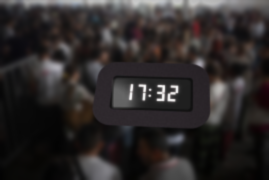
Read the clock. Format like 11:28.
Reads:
17:32
